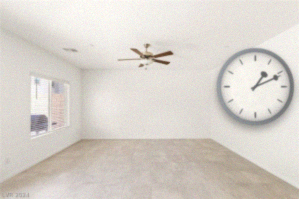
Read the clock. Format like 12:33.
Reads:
1:11
